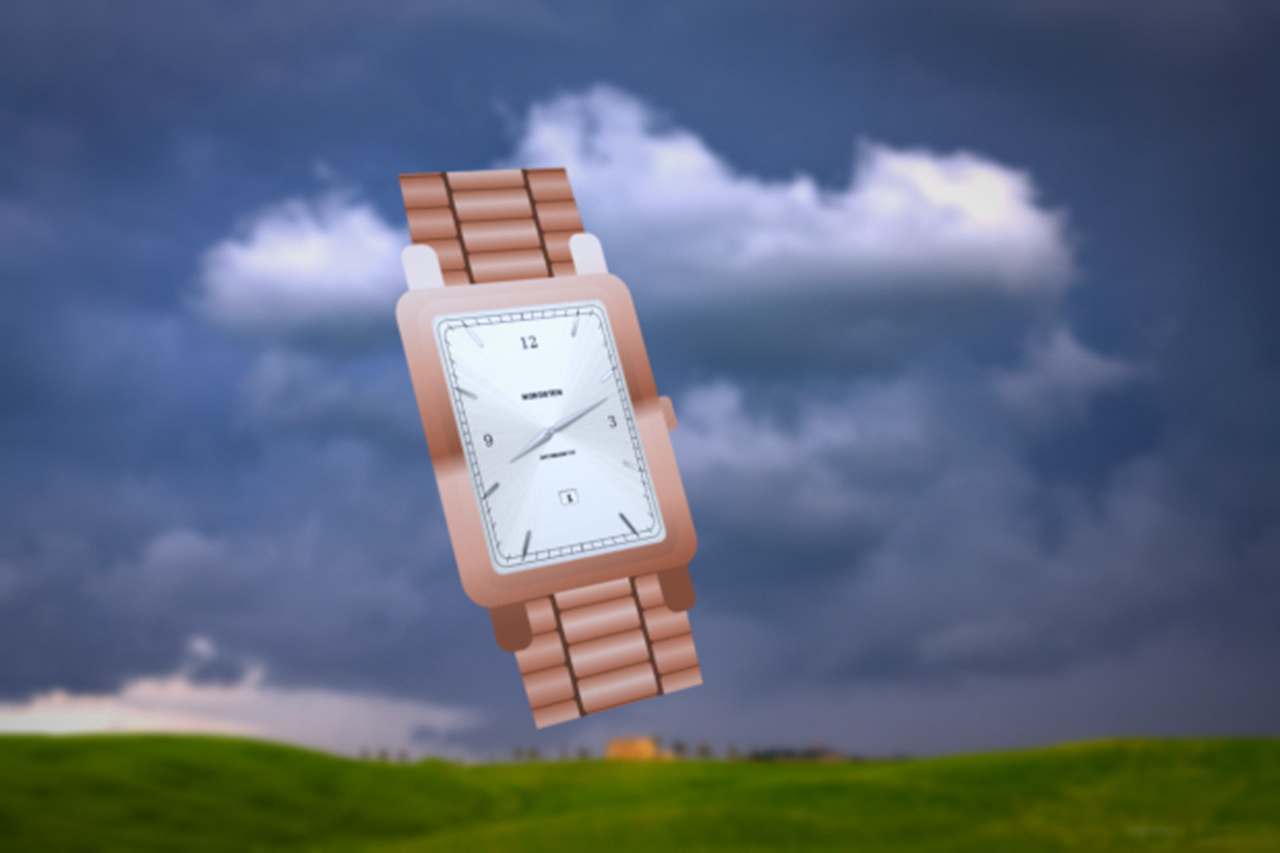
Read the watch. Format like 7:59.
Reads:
8:12
